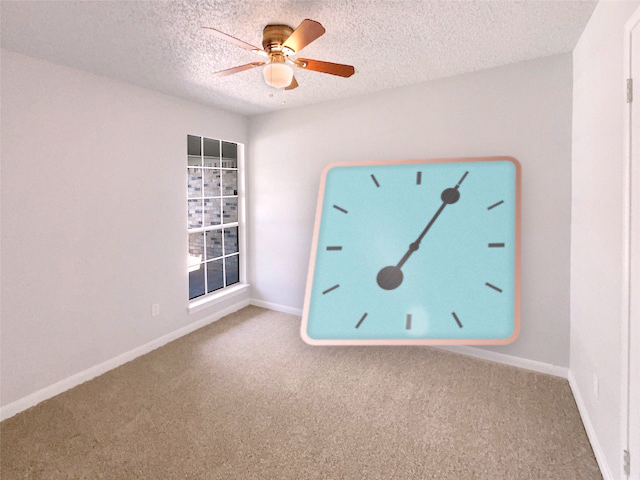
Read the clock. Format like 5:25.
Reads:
7:05
